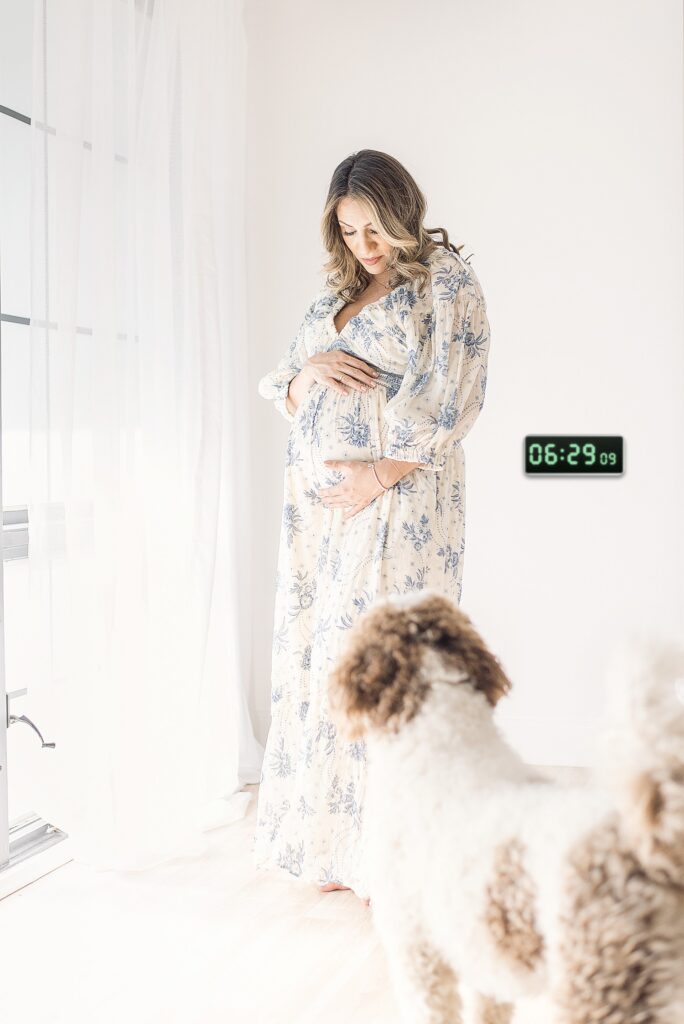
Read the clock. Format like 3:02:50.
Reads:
6:29:09
